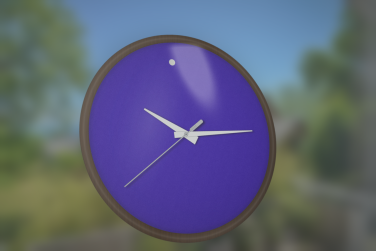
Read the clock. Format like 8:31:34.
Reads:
10:15:40
